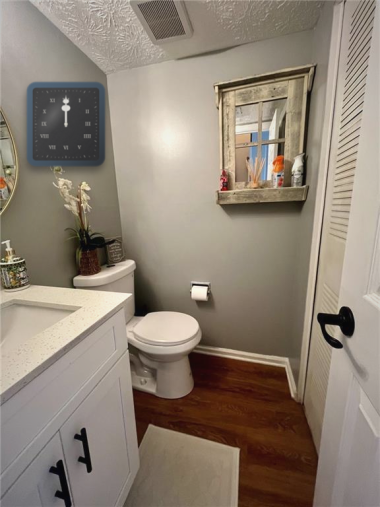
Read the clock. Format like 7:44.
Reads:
12:00
